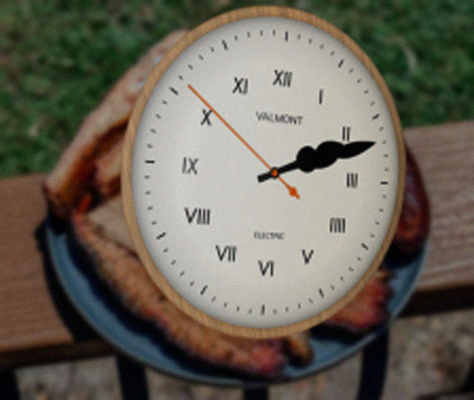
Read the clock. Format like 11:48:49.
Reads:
2:11:51
